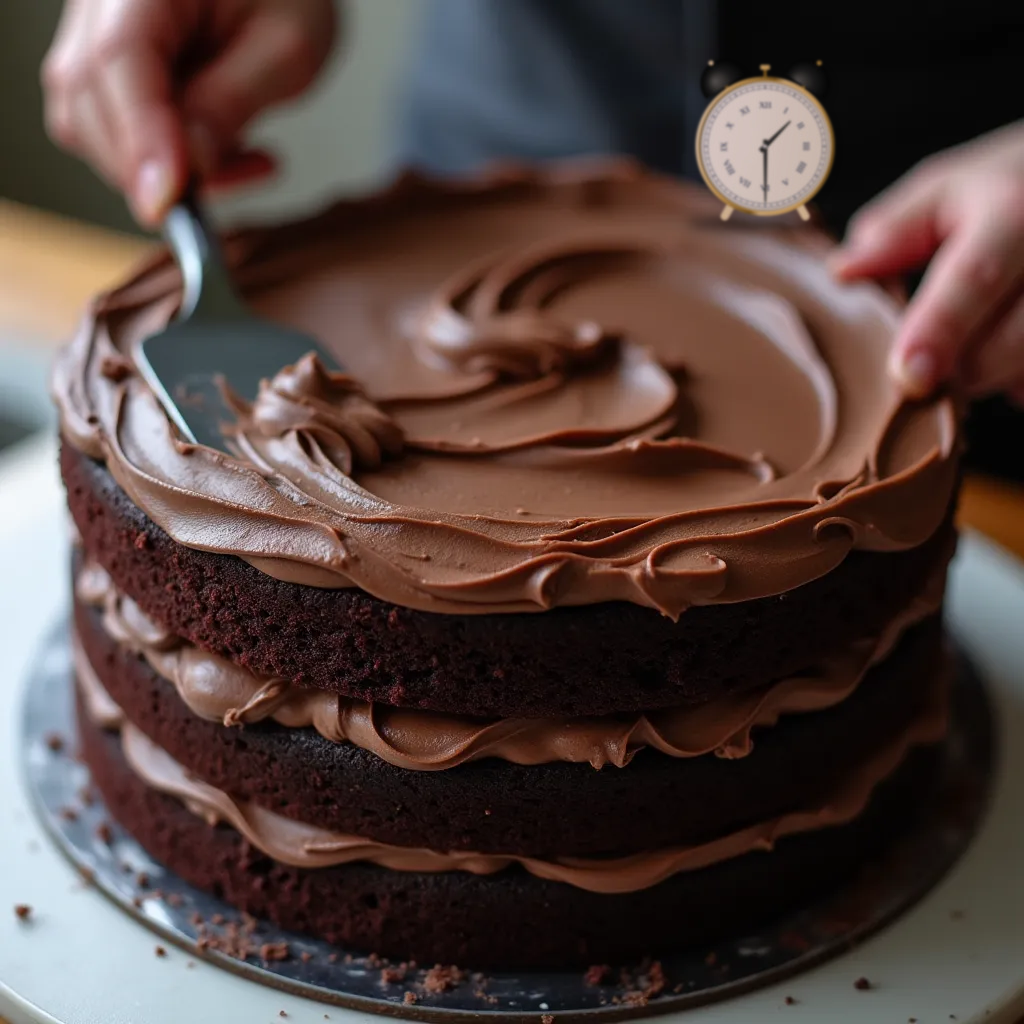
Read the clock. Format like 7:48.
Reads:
1:30
